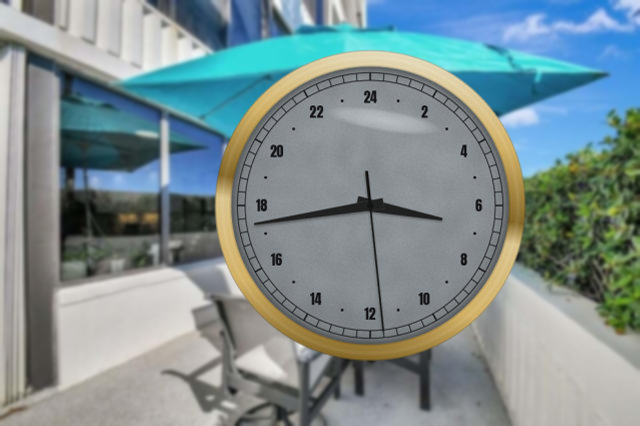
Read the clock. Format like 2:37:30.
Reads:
6:43:29
